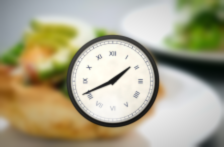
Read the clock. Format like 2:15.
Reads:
1:41
